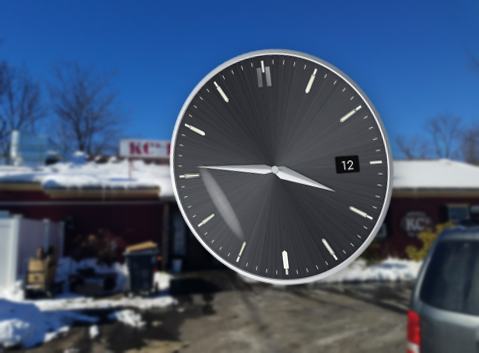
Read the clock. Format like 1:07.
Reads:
3:46
